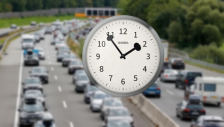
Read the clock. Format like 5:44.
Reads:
1:54
